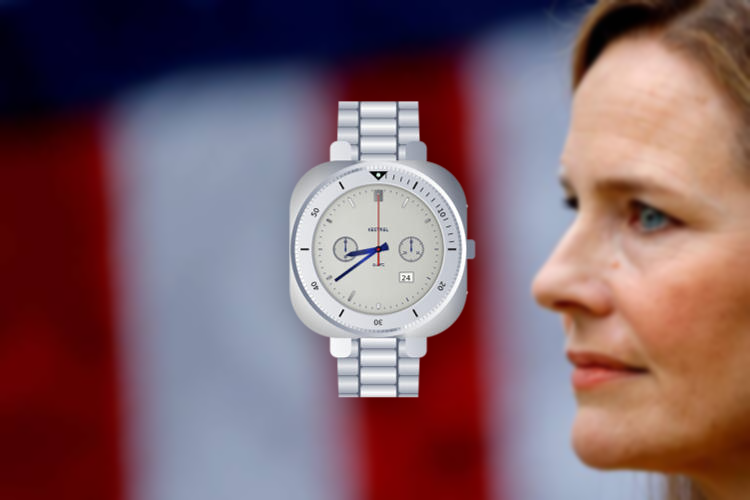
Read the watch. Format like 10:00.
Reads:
8:39
